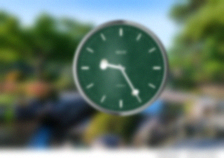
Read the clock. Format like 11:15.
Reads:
9:25
